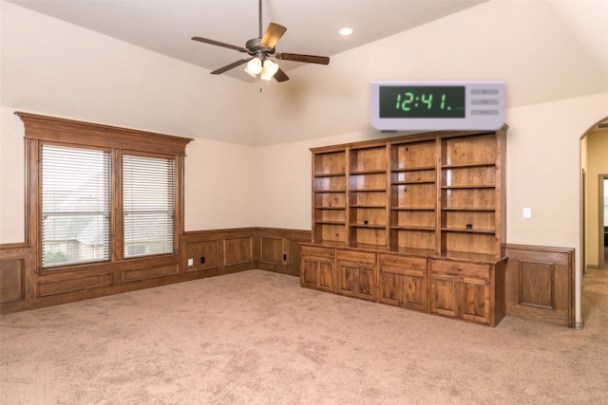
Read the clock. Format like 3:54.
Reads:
12:41
